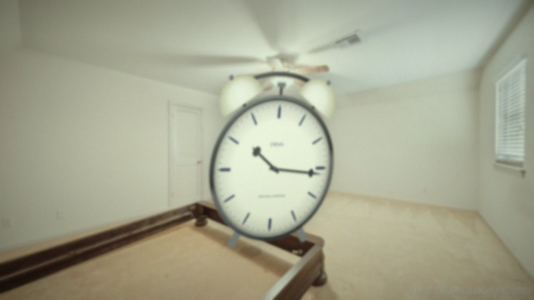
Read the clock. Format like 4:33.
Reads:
10:16
